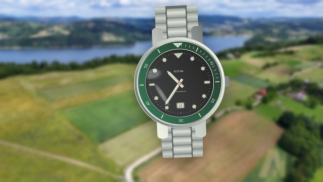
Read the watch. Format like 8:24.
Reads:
10:36
